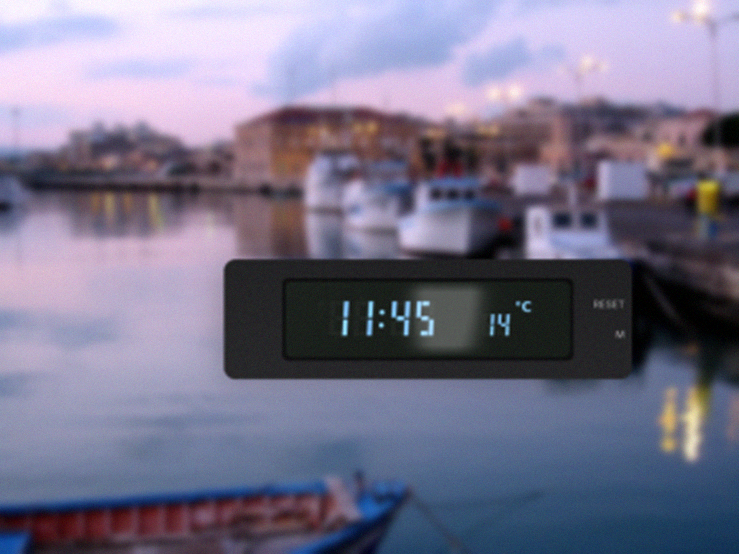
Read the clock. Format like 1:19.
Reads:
11:45
